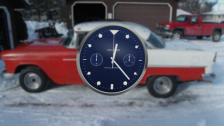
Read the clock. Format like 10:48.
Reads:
12:23
